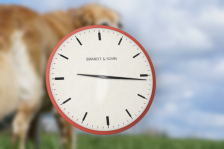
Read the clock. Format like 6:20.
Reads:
9:16
